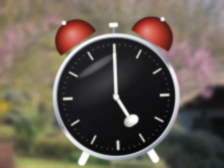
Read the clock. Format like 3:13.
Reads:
5:00
